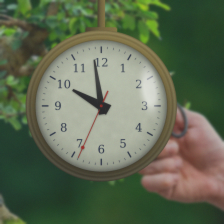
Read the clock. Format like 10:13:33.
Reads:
9:58:34
